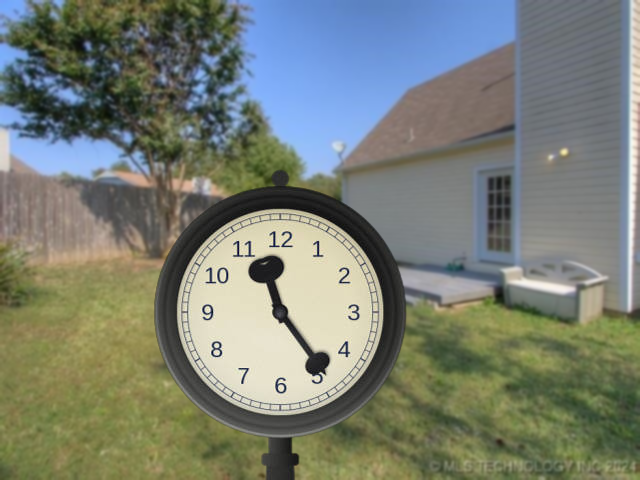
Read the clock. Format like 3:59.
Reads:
11:24
